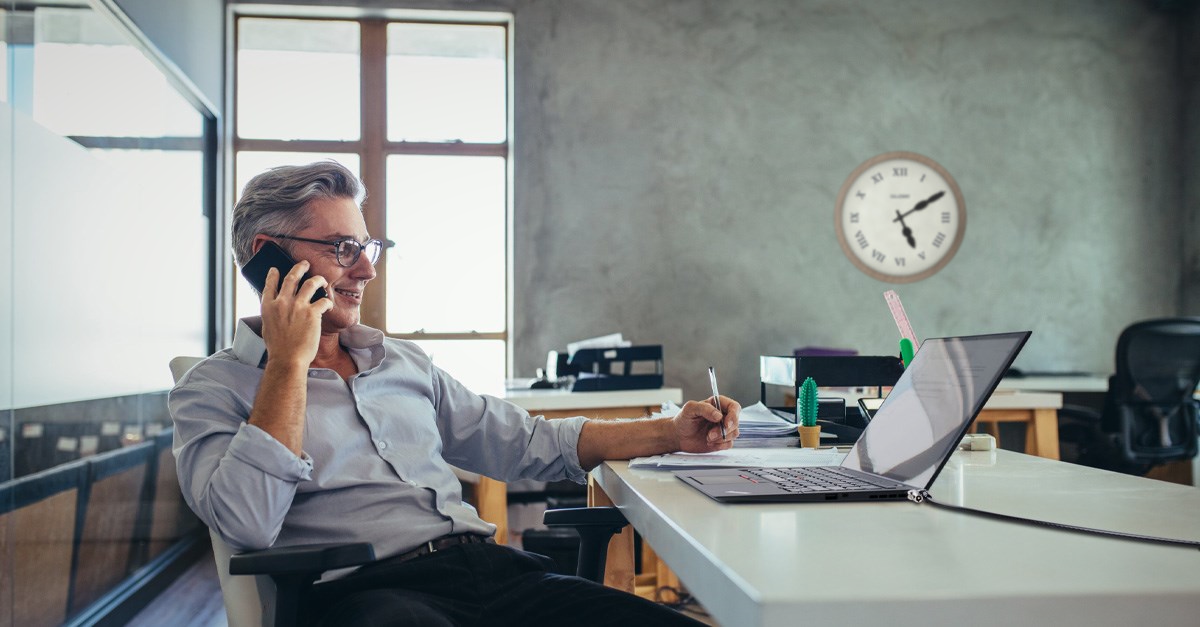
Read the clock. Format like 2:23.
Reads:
5:10
